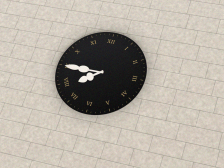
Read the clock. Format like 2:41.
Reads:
7:45
